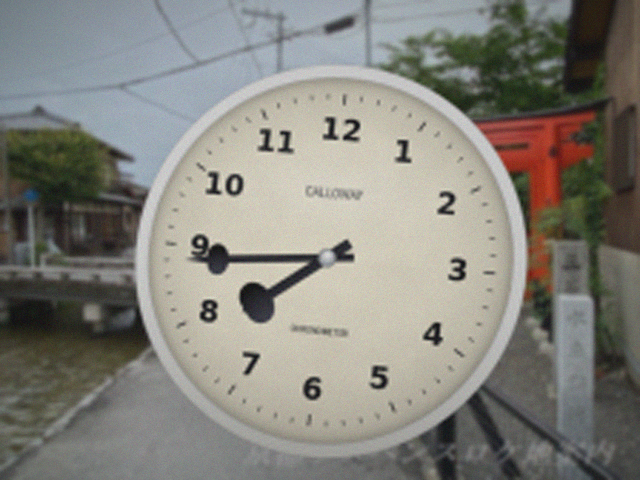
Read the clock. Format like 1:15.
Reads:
7:44
